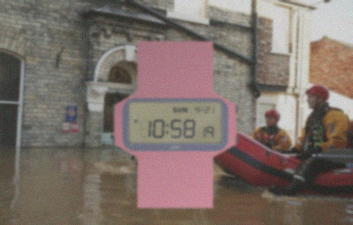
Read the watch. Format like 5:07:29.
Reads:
10:58:19
